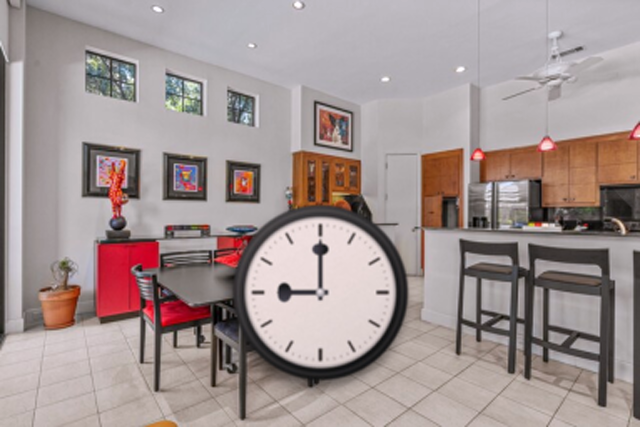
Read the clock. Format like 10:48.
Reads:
9:00
